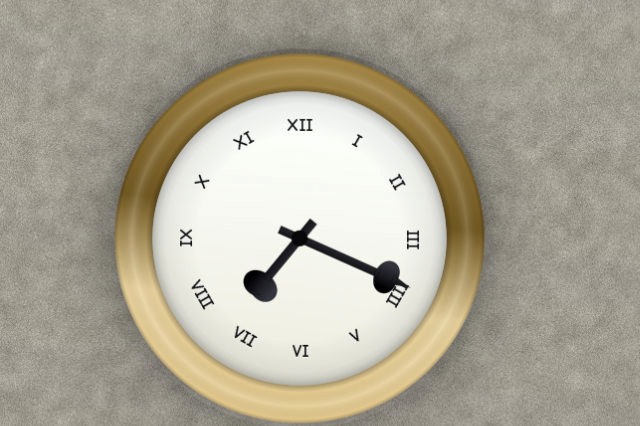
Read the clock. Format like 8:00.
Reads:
7:19
